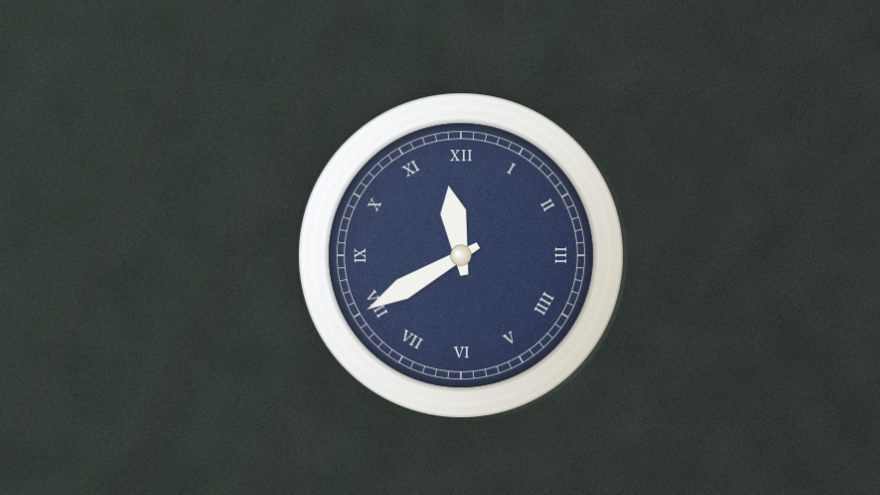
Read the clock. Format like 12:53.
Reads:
11:40
